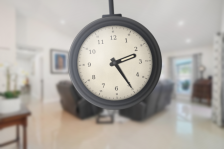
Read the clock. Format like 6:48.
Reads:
2:25
